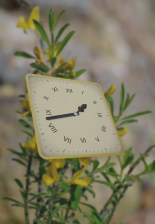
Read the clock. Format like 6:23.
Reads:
1:43
